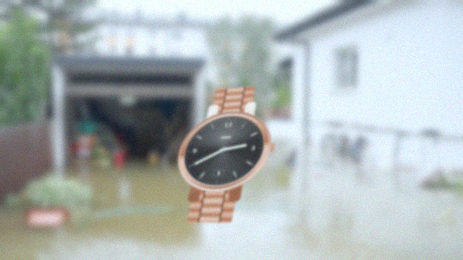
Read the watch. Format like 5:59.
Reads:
2:40
